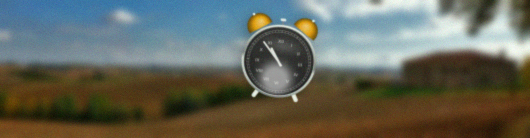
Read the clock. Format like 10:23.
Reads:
10:53
